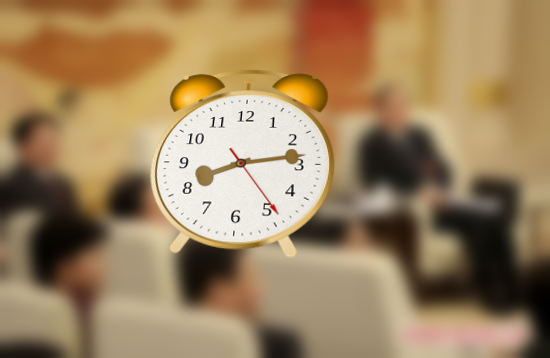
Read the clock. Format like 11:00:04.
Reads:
8:13:24
